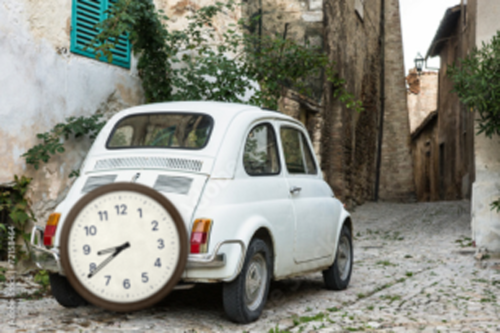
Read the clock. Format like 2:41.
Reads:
8:39
